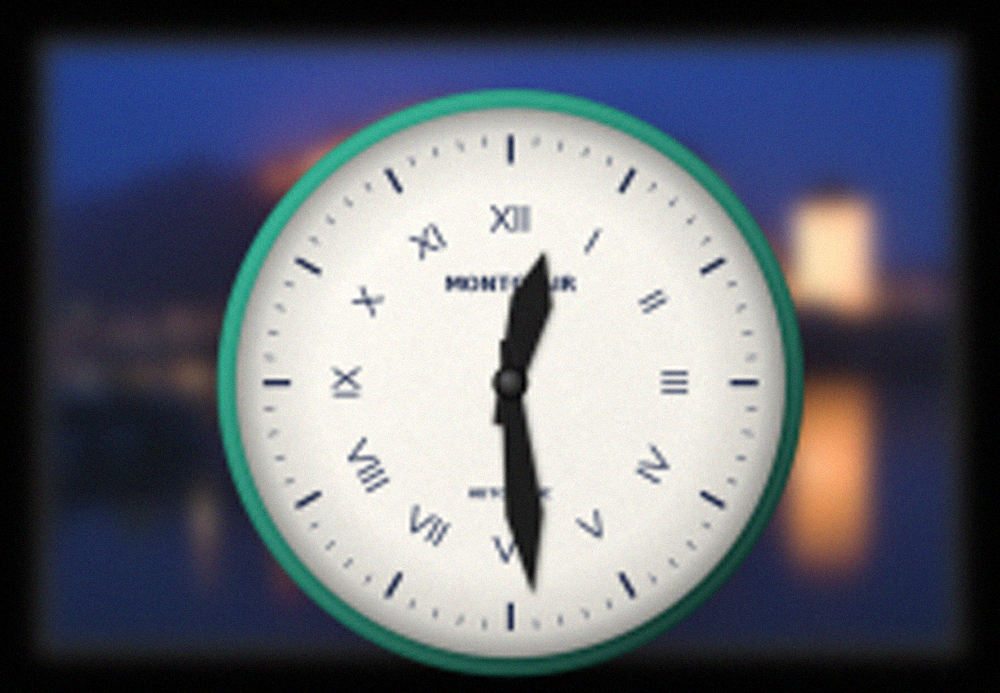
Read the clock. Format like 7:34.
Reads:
12:29
